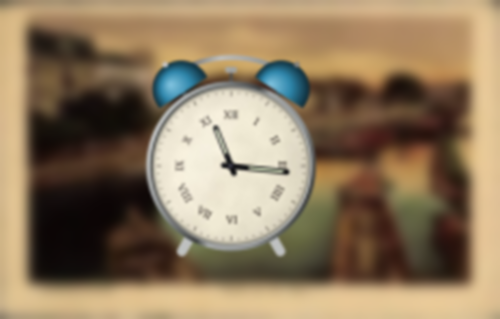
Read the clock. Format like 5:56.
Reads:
11:16
